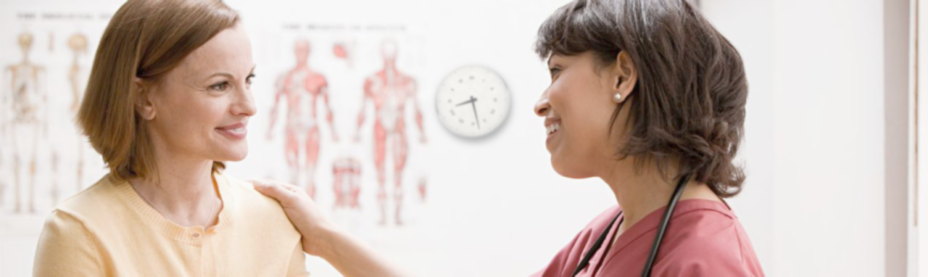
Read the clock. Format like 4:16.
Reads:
8:28
